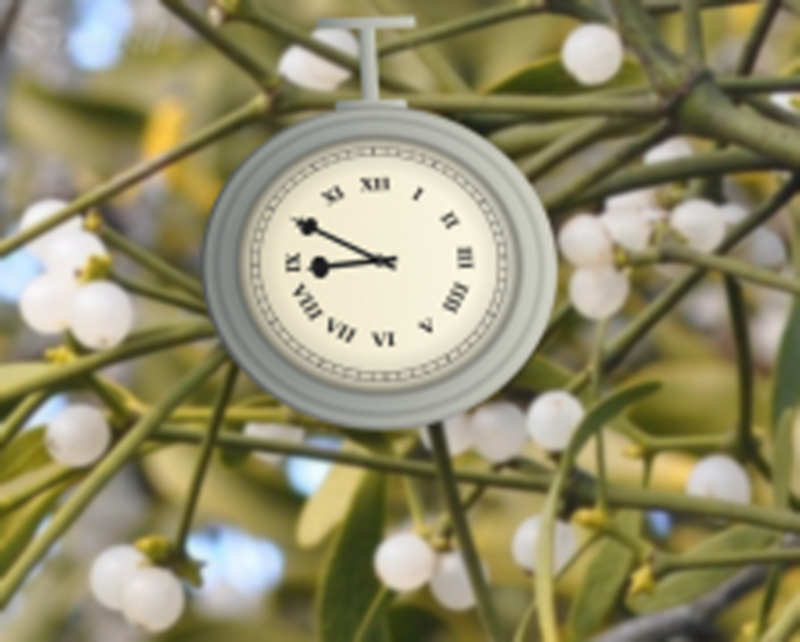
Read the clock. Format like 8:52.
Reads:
8:50
